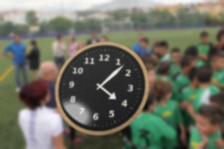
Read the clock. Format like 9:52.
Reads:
4:07
